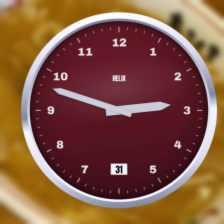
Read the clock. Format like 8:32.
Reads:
2:48
